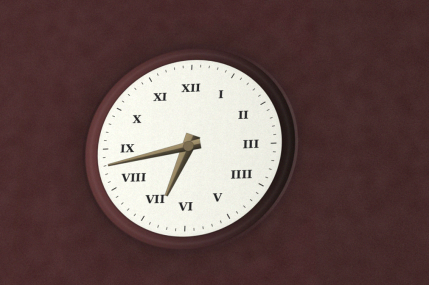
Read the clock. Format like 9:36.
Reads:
6:43
